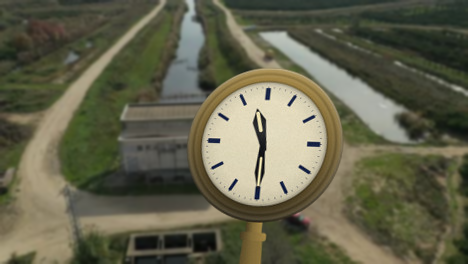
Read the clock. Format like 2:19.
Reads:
11:30
